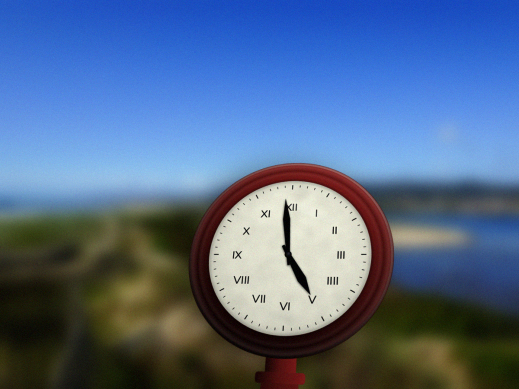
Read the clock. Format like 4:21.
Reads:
4:59
